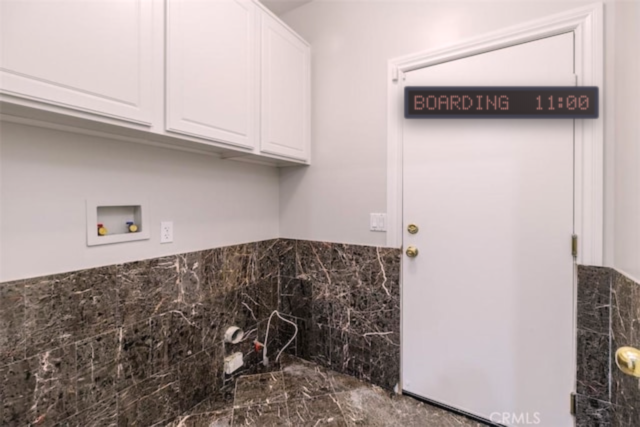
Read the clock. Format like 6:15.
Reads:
11:00
